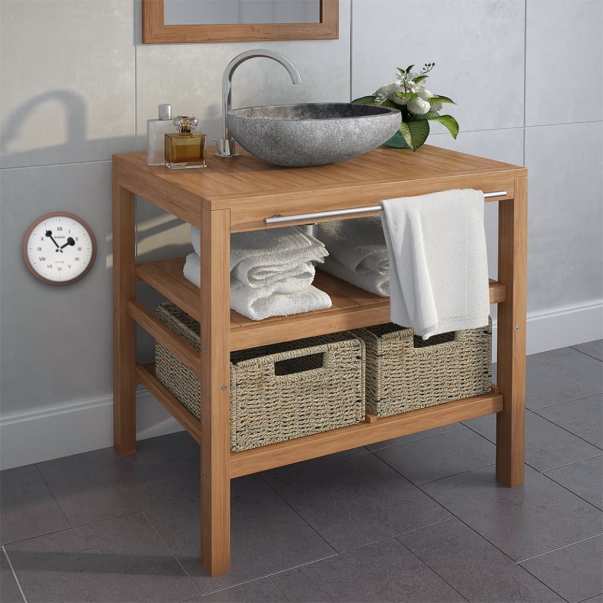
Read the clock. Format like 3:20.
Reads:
1:54
